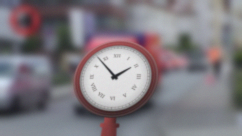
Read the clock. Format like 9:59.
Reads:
1:53
